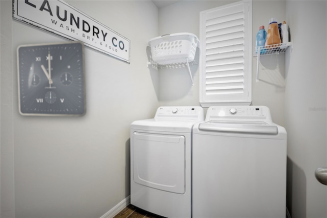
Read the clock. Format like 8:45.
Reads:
11:00
